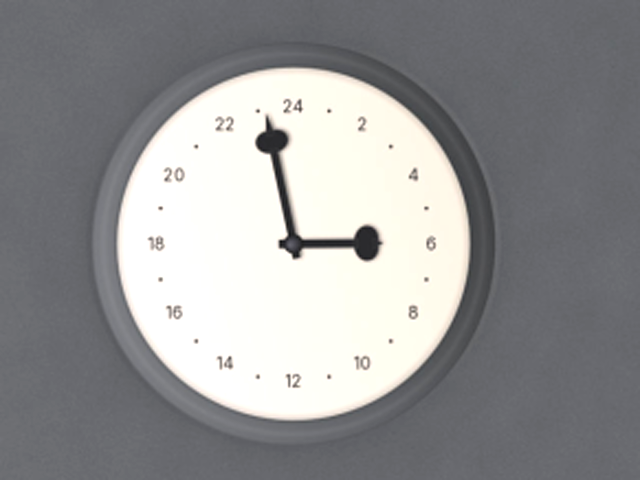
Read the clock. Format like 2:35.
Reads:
5:58
